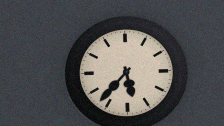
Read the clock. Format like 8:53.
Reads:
5:37
